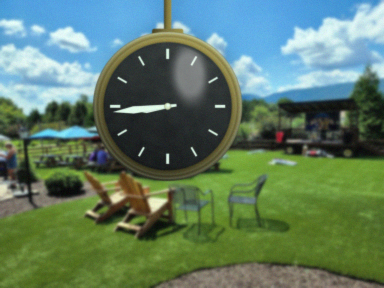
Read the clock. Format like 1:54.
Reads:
8:44
